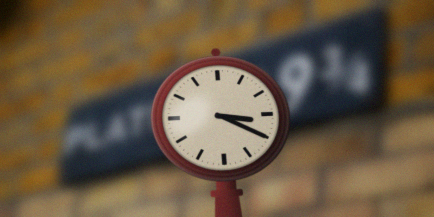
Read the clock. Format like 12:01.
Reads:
3:20
